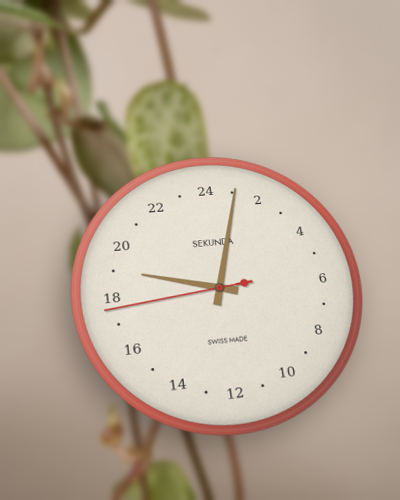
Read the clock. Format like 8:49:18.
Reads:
19:02:44
